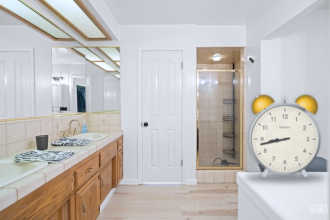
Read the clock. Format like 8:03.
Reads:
8:43
